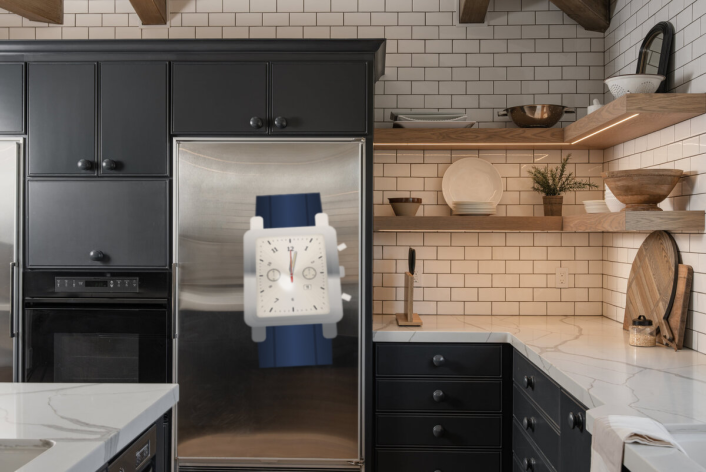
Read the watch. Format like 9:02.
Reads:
12:02
